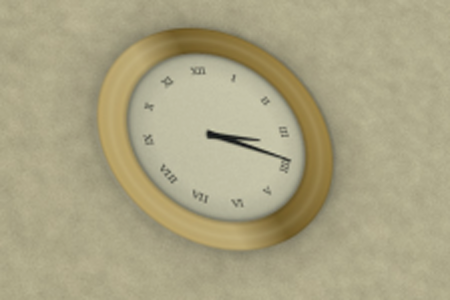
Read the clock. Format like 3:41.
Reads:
3:19
